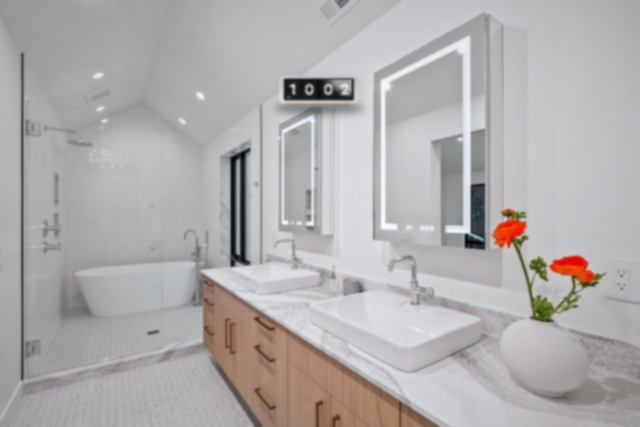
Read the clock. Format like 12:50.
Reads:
10:02
